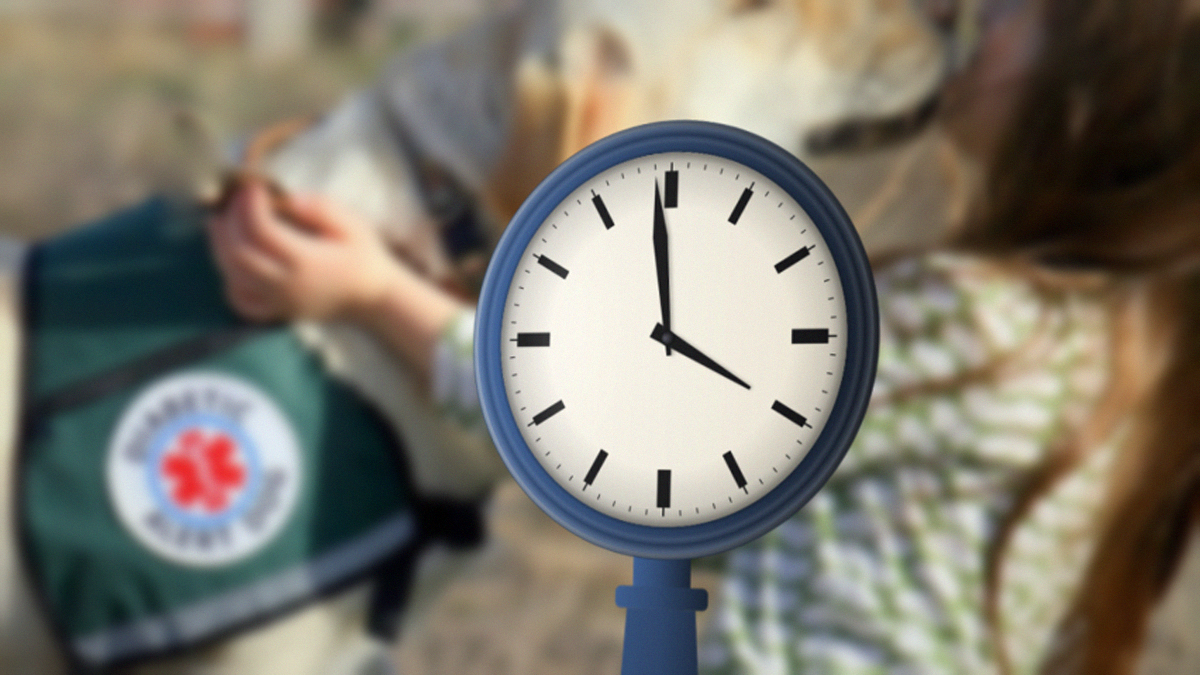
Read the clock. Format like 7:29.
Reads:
3:59
